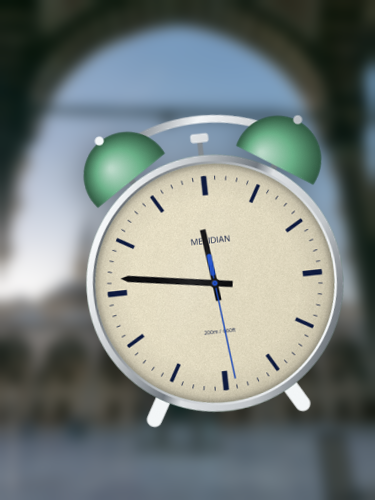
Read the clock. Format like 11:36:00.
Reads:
11:46:29
